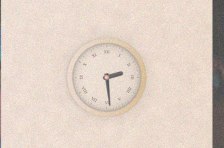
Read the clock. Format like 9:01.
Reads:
2:29
